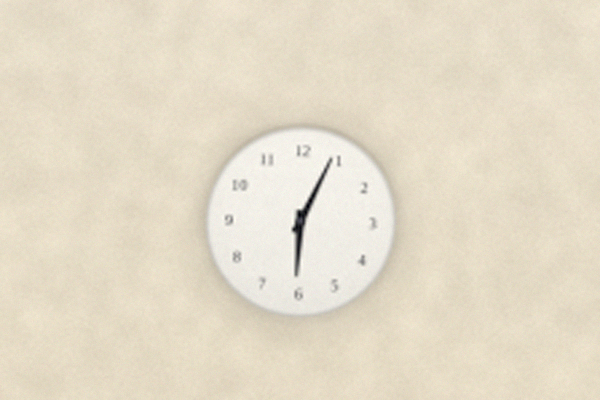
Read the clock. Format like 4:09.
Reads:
6:04
